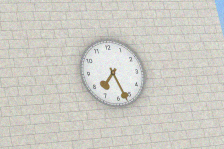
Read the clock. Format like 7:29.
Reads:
7:27
